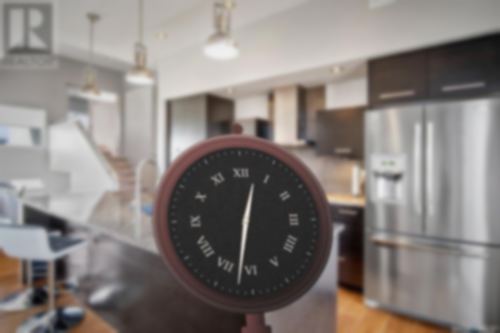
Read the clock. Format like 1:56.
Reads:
12:32
